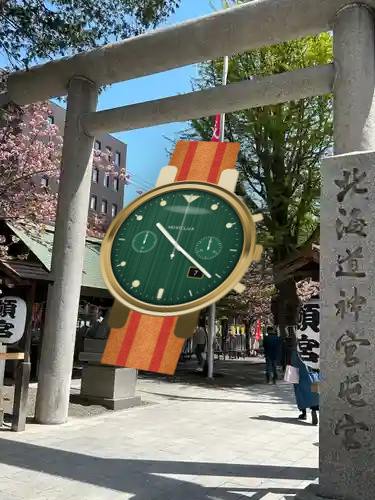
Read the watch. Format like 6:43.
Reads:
10:21
